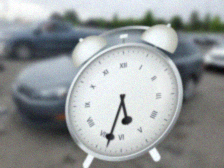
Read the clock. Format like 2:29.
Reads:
5:33
